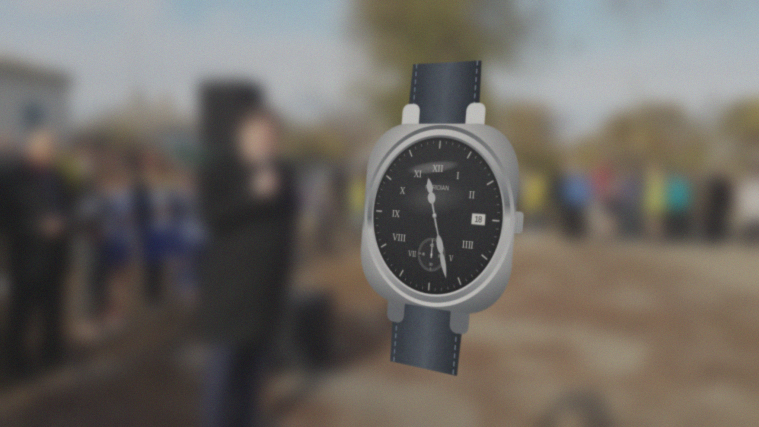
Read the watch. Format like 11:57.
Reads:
11:27
